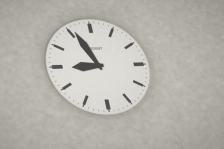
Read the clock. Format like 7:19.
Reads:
8:56
